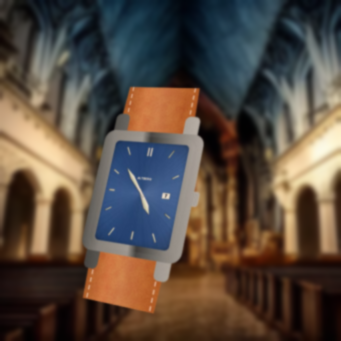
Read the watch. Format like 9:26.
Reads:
4:53
